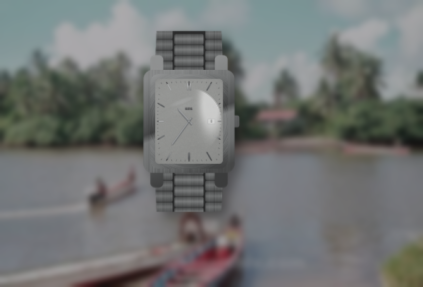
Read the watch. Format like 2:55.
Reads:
10:36
